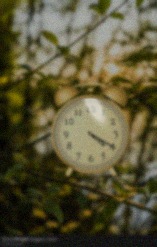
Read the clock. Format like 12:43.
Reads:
4:20
